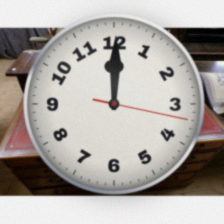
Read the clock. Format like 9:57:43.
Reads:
12:00:17
